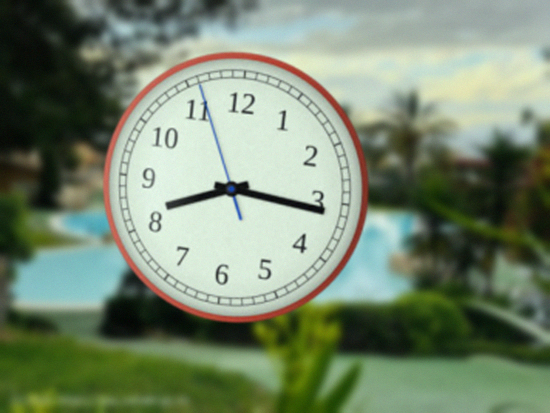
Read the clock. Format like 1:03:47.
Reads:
8:15:56
